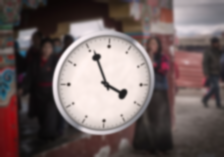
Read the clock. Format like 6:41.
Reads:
3:56
